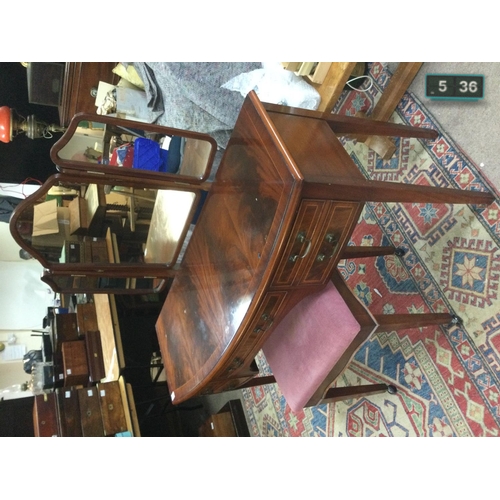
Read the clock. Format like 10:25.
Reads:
5:36
